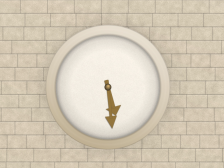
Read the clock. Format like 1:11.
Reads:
5:29
